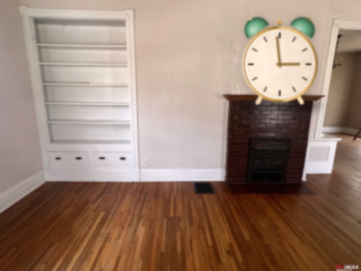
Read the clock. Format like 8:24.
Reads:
2:59
